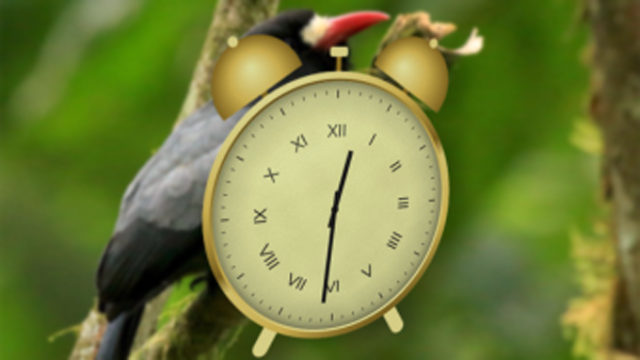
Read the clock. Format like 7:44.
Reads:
12:31
